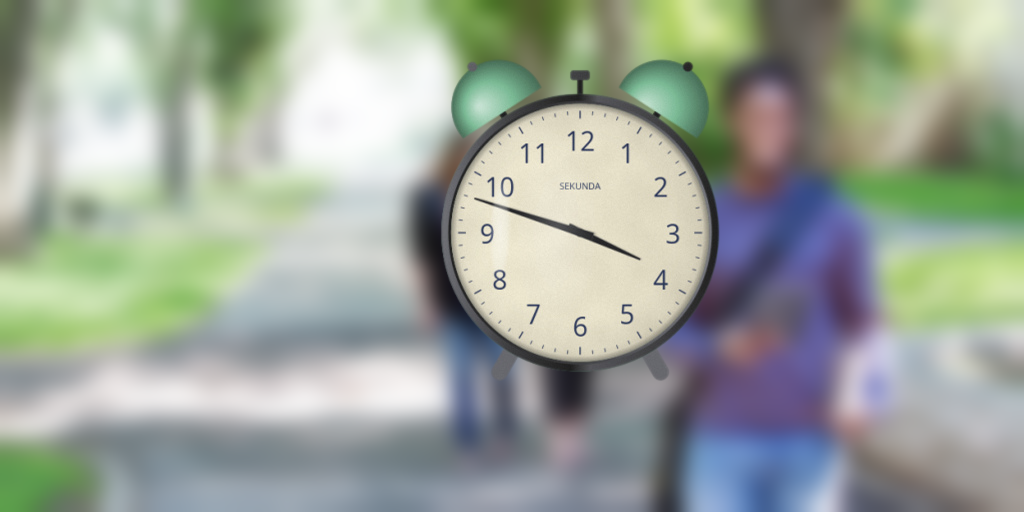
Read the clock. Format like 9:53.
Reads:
3:48
